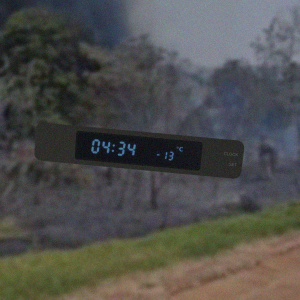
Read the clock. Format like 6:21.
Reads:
4:34
